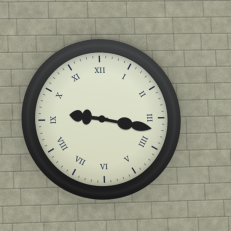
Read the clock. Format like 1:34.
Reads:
9:17
